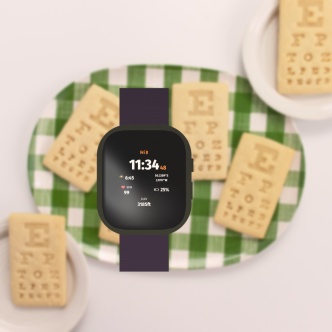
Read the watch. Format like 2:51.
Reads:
11:34
